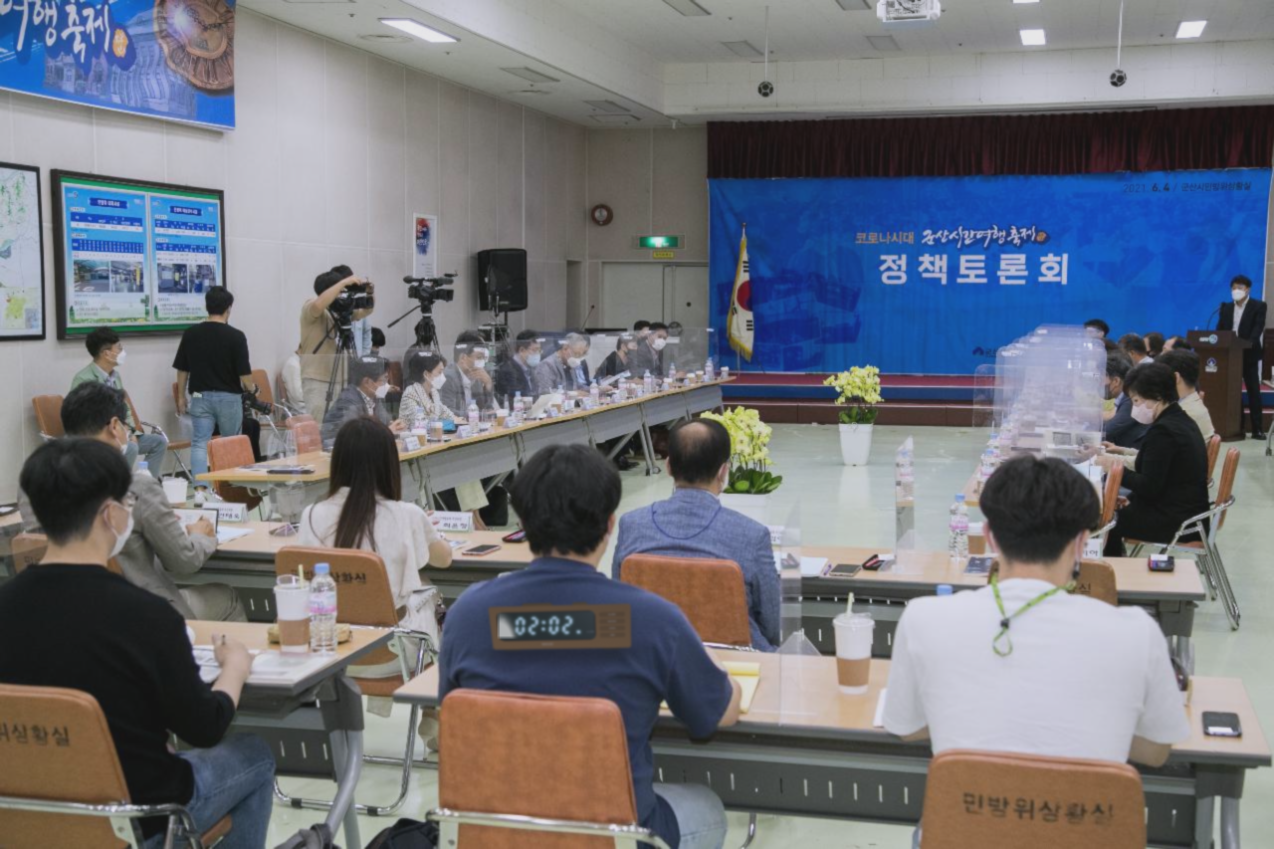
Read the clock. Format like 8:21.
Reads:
2:02
